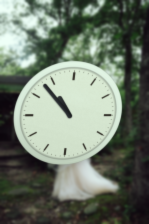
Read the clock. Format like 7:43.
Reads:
10:53
